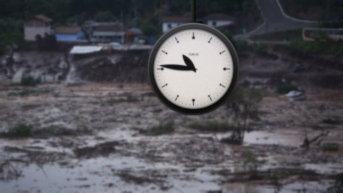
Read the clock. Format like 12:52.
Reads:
10:46
